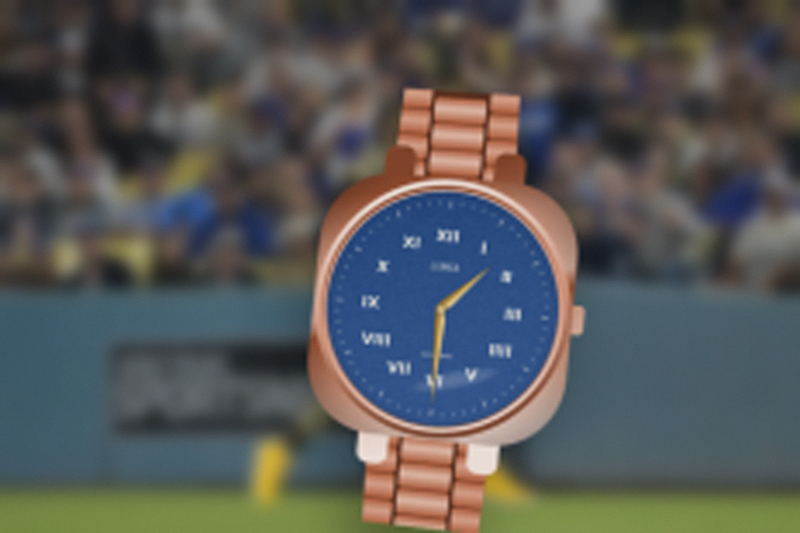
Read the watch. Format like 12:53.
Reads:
1:30
